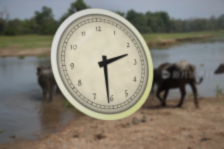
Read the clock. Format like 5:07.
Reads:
2:31
